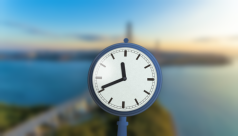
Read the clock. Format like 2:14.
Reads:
11:41
